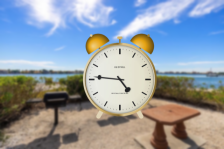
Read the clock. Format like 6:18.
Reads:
4:46
